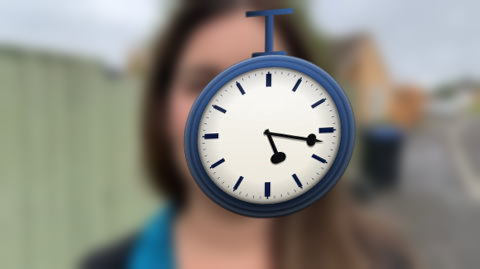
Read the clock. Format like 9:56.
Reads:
5:17
